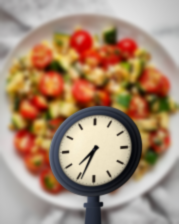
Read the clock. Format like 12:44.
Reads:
7:34
